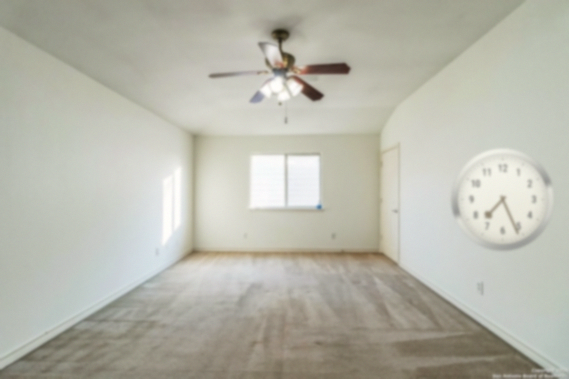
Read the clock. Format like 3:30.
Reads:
7:26
